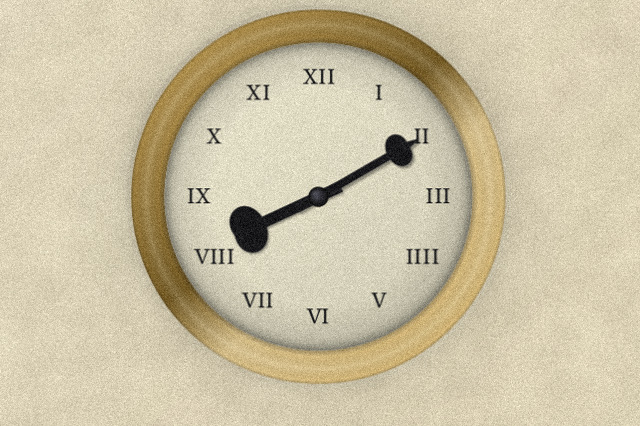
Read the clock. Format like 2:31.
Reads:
8:10
